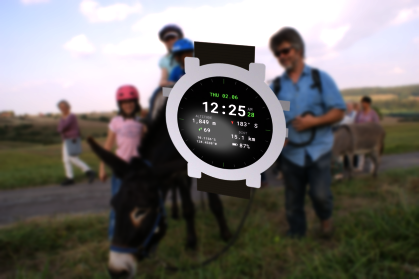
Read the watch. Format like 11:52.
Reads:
12:25
